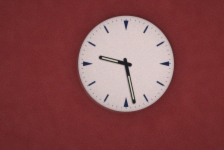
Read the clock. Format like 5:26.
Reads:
9:28
